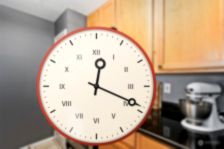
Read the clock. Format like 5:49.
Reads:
12:19
